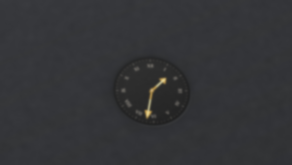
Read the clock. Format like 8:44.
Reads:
1:32
